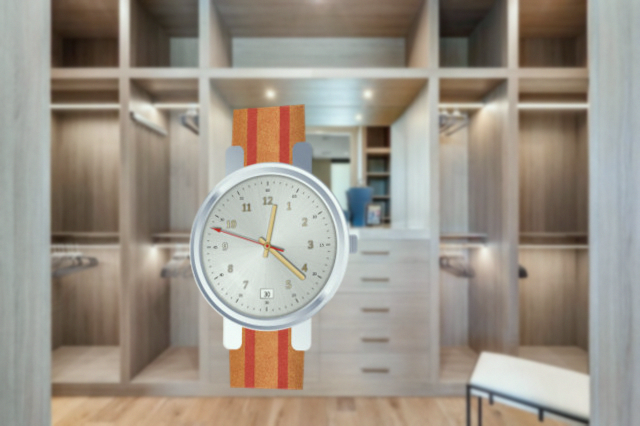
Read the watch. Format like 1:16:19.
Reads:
12:21:48
